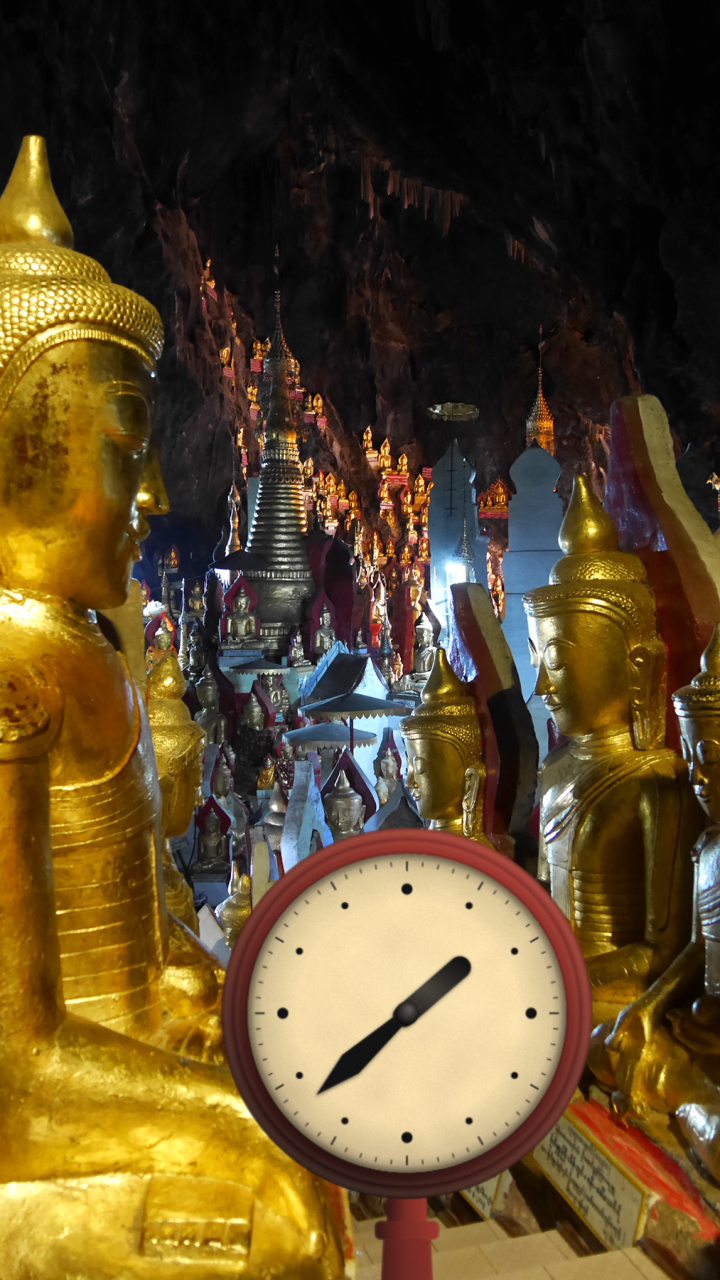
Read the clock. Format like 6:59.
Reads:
1:38
